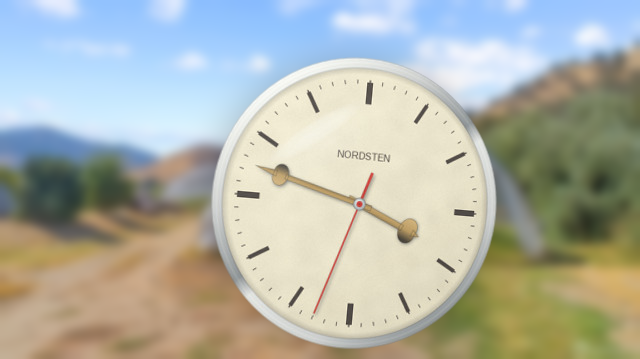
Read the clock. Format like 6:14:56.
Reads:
3:47:33
